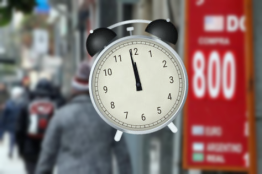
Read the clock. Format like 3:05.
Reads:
11:59
